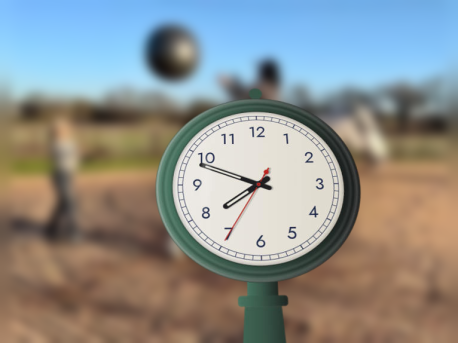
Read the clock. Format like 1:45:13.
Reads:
7:48:35
